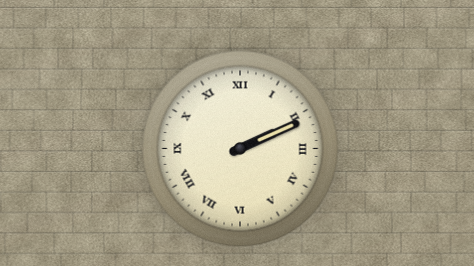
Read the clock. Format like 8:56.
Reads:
2:11
